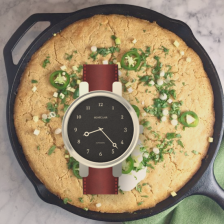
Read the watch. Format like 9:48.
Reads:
8:23
